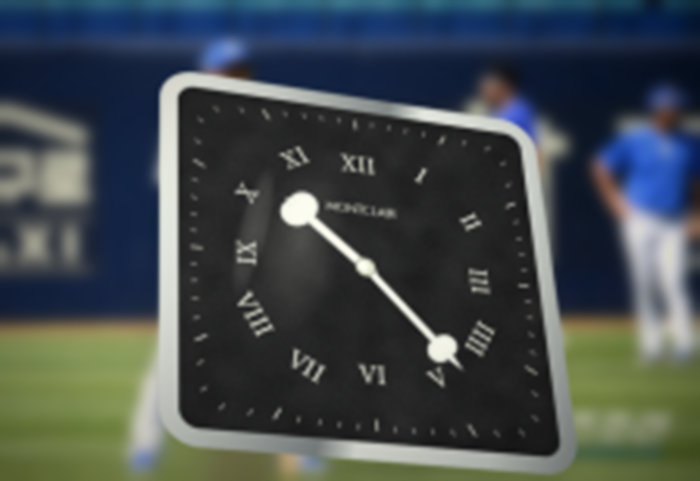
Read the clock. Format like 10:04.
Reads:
10:23
